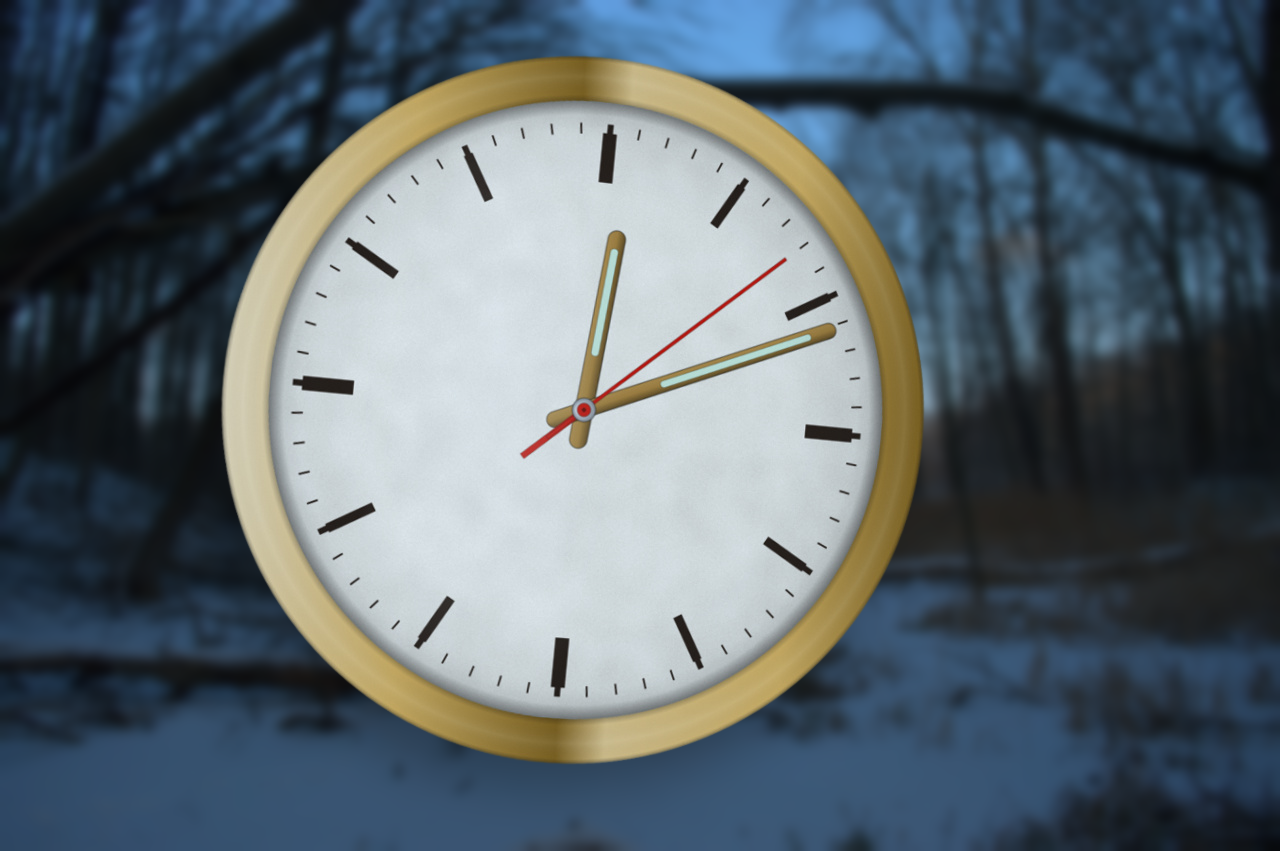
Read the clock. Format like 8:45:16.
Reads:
12:11:08
